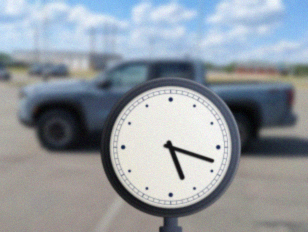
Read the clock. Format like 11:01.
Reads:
5:18
